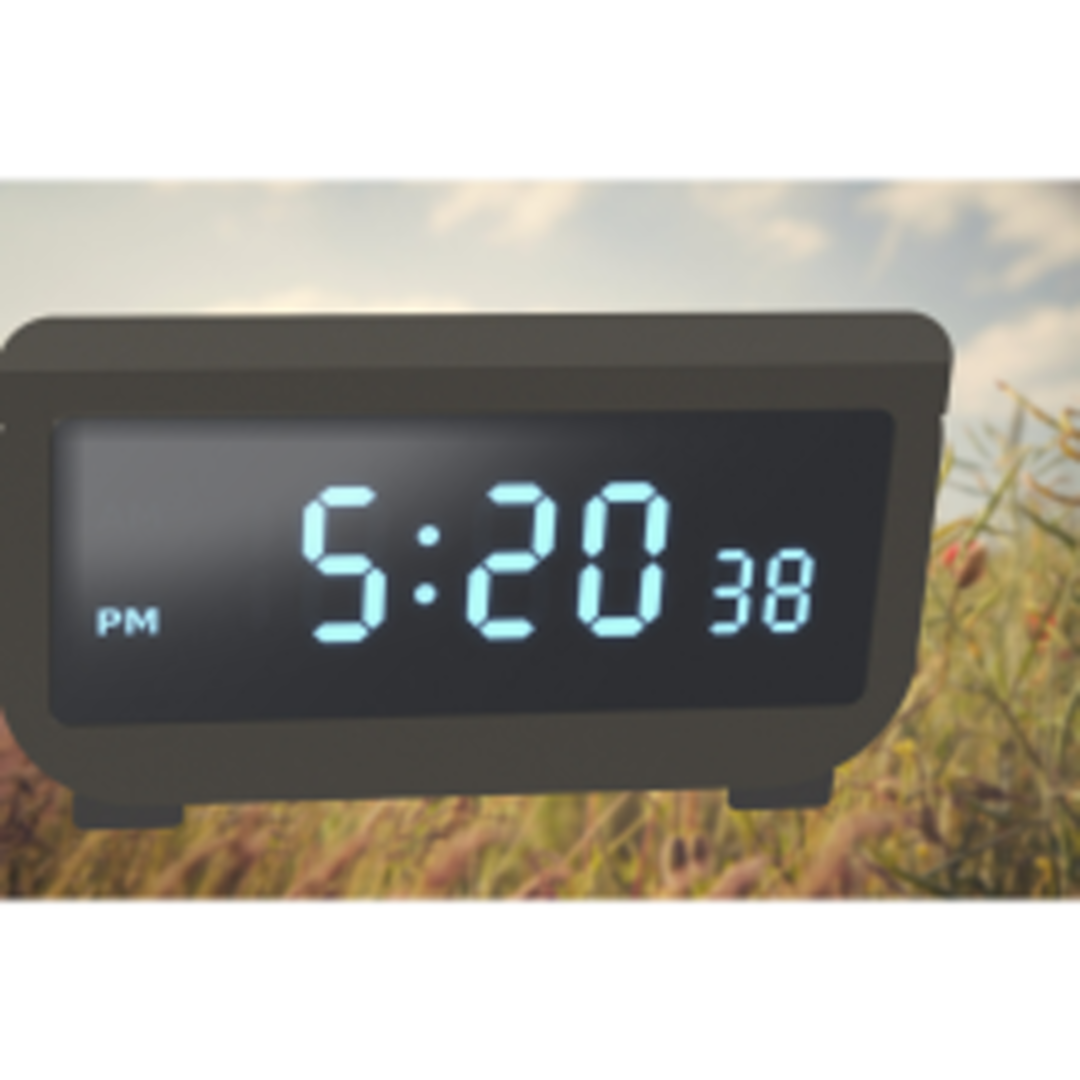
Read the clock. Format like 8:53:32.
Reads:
5:20:38
